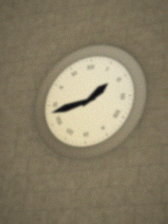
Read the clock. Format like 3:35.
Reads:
1:43
